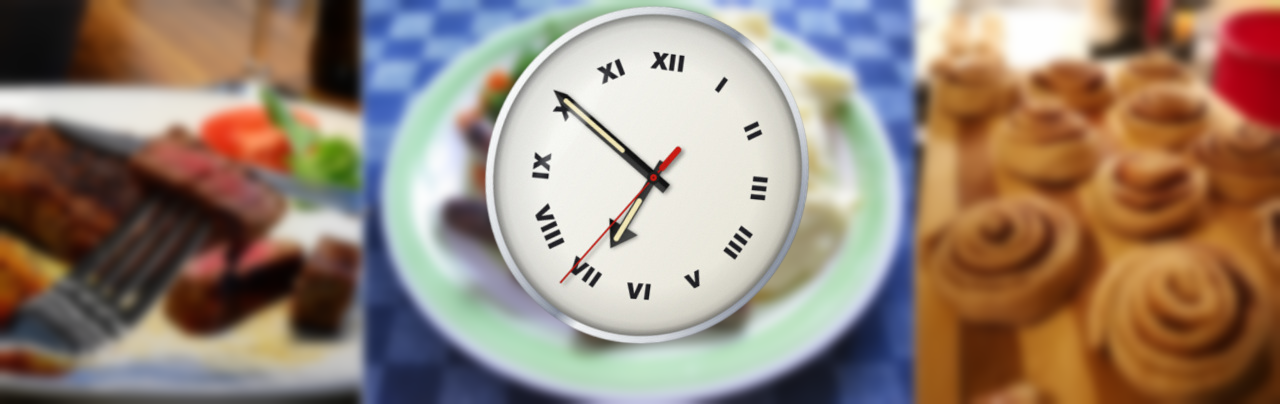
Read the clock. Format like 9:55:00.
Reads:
6:50:36
